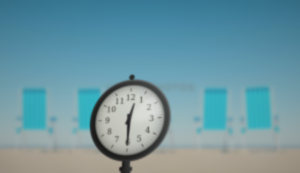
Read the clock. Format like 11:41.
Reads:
12:30
